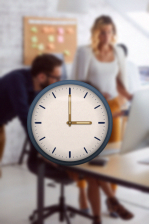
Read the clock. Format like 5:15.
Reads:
3:00
